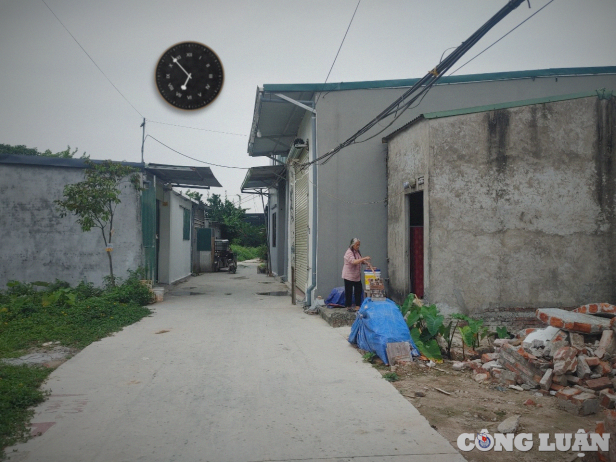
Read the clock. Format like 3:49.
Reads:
6:53
